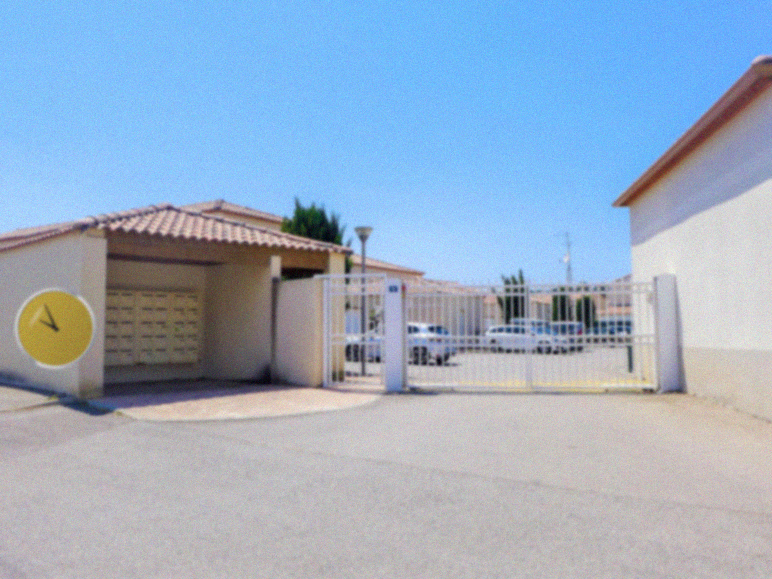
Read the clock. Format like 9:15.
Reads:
9:56
